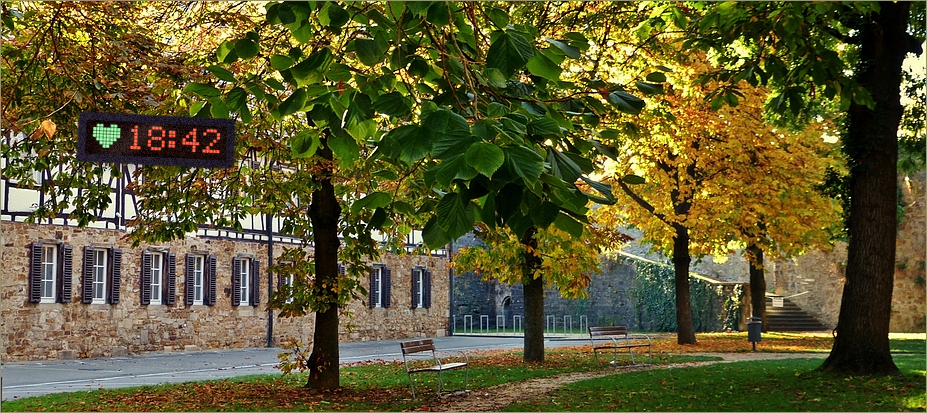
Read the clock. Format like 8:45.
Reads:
18:42
